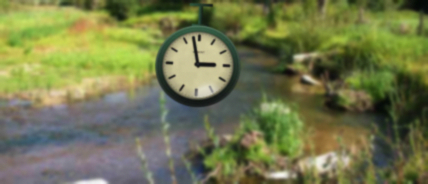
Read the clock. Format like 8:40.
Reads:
2:58
